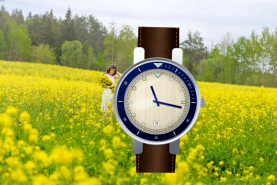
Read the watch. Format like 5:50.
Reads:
11:17
